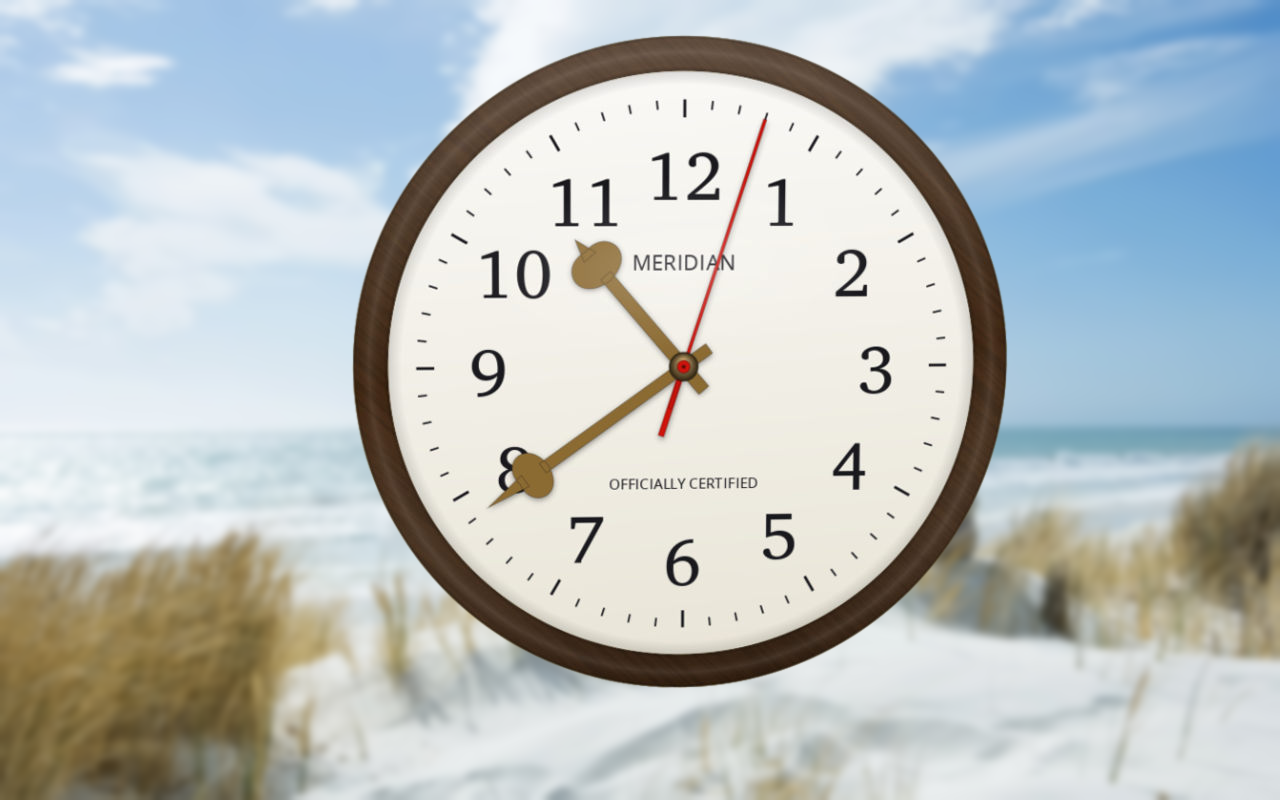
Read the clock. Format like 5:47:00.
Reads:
10:39:03
